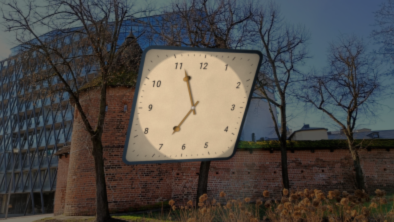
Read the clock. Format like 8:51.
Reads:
6:56
